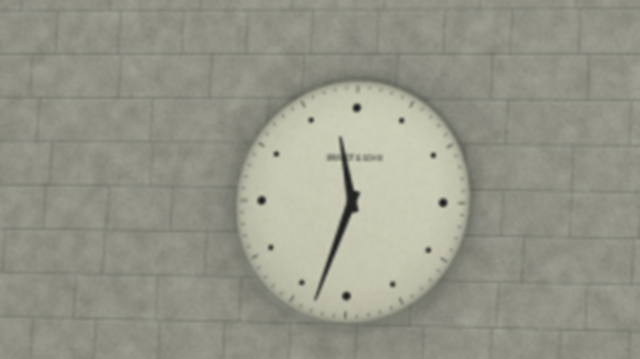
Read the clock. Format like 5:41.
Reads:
11:33
